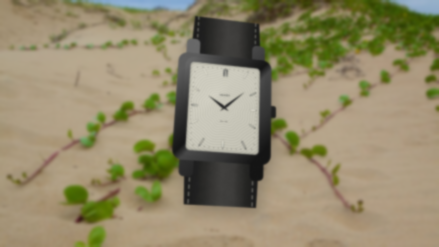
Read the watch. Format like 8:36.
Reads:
10:08
